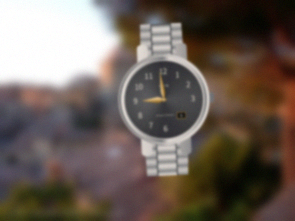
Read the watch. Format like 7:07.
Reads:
8:59
